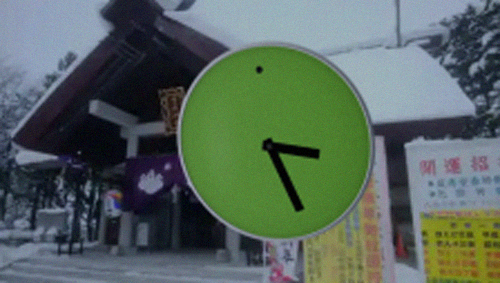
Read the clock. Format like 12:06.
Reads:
3:27
